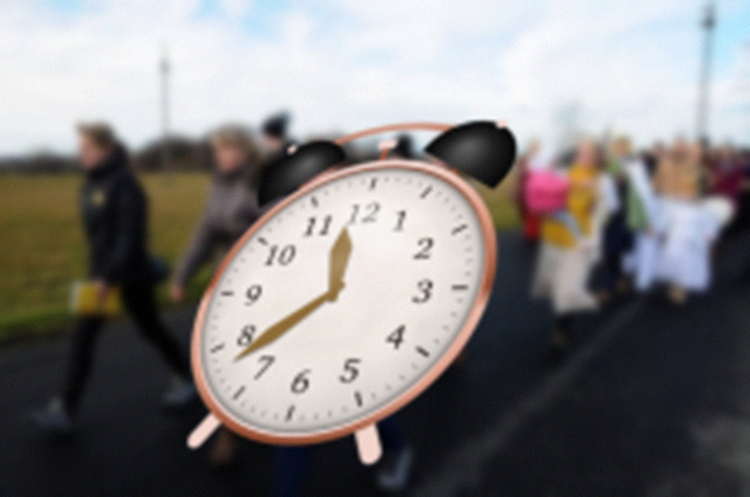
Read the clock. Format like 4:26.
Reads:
11:38
